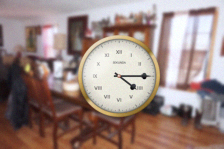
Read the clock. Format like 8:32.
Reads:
4:15
